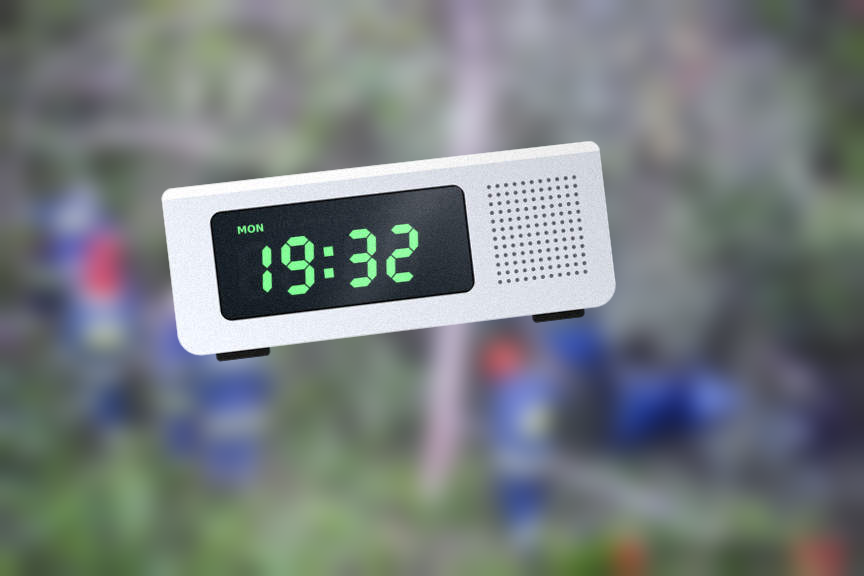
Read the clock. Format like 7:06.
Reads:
19:32
